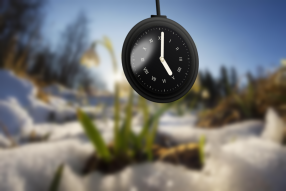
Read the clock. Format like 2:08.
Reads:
5:01
